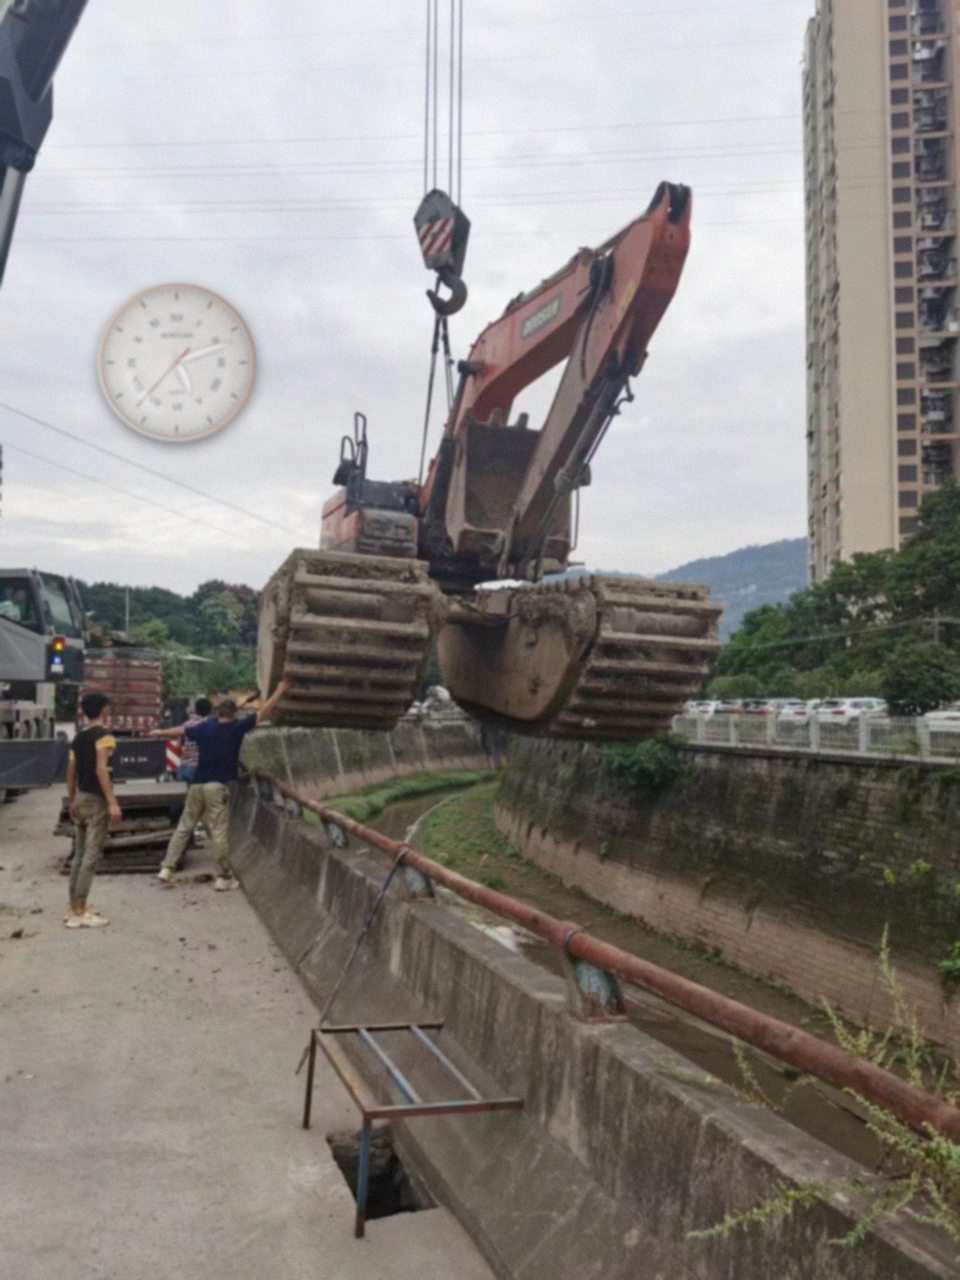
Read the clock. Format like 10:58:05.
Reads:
5:11:37
